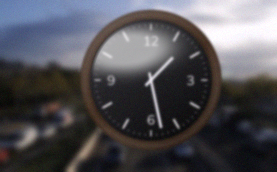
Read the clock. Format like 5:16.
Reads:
1:28
